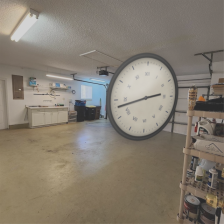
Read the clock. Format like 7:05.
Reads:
2:43
